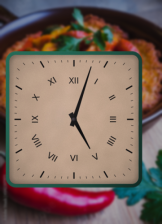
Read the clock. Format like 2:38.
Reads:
5:03
